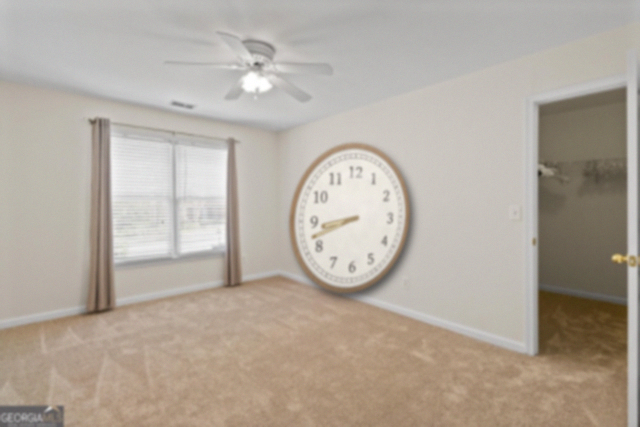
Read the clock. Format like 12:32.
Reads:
8:42
